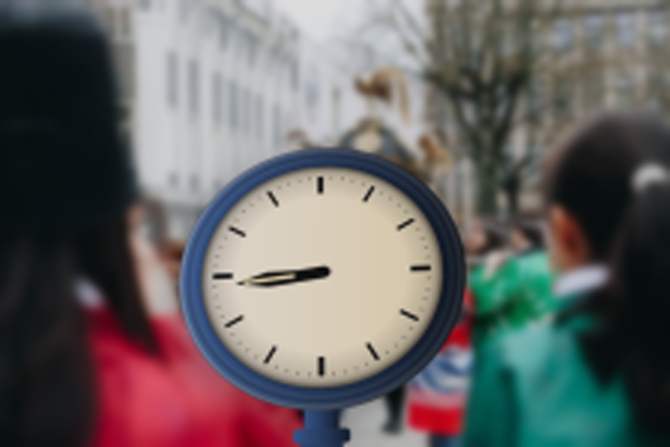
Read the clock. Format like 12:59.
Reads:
8:44
